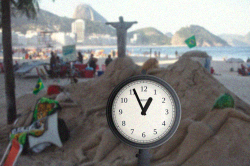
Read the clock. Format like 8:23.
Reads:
12:56
